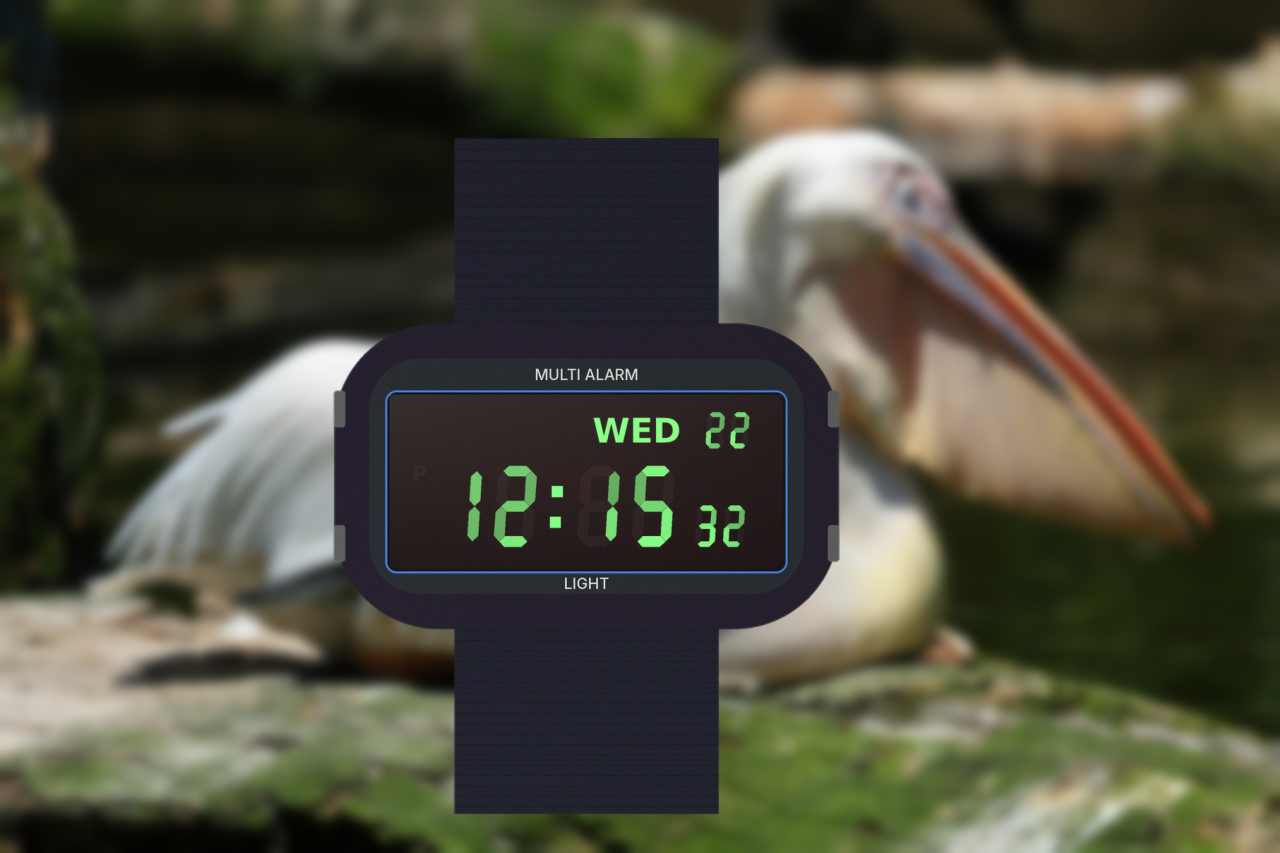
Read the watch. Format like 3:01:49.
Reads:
12:15:32
